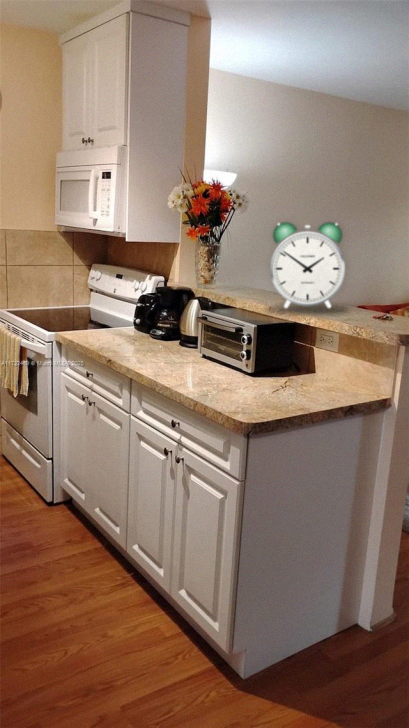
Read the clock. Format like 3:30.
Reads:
1:51
